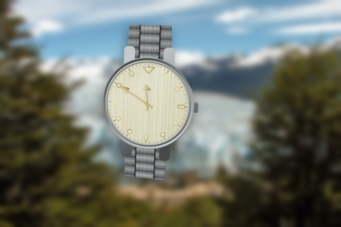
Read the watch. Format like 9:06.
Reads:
11:50
